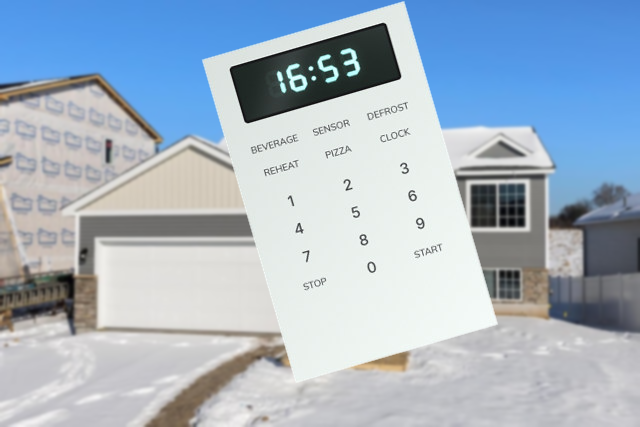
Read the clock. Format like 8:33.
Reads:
16:53
